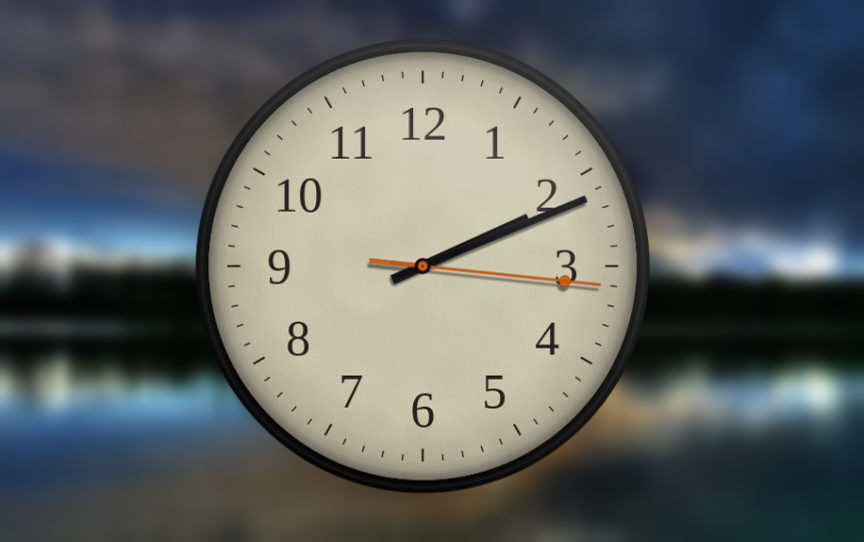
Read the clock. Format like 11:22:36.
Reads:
2:11:16
